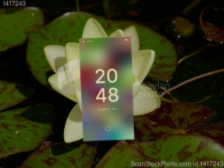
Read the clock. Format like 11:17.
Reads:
20:48
